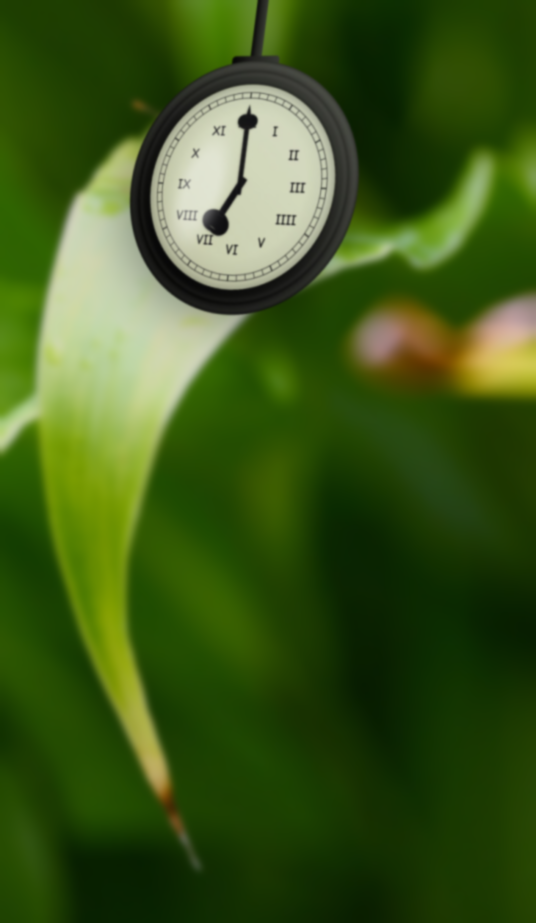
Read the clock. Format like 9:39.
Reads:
7:00
